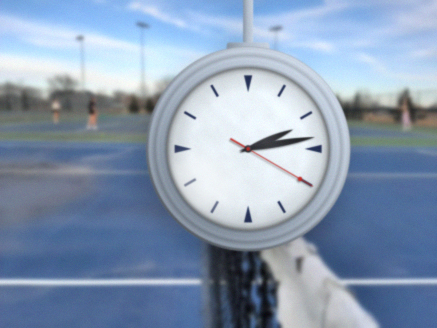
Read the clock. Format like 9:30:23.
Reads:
2:13:20
